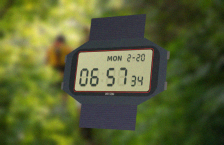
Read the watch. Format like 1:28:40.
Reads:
6:57:34
